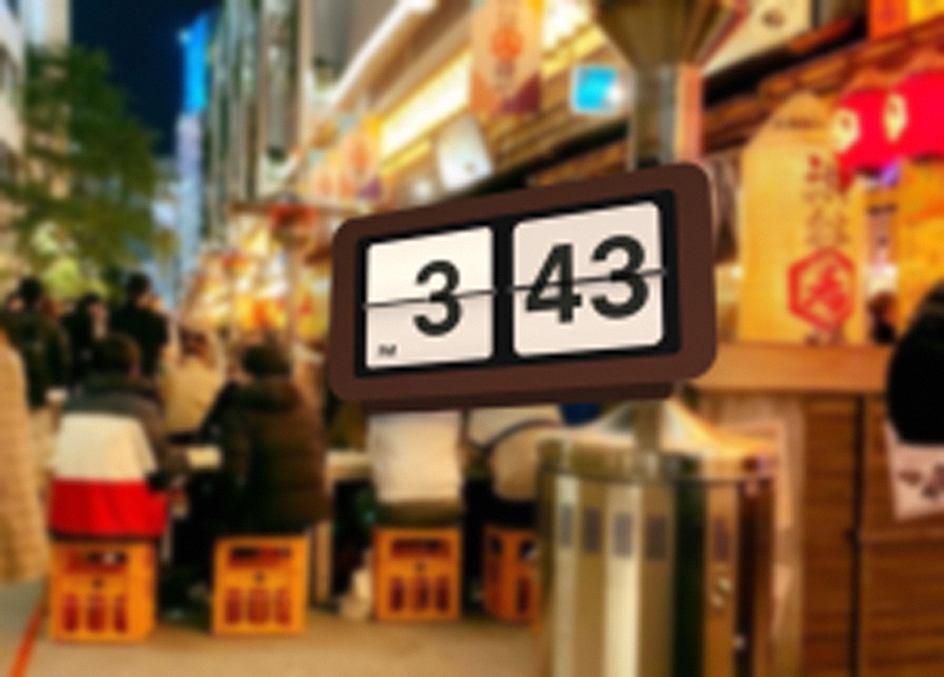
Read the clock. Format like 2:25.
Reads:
3:43
